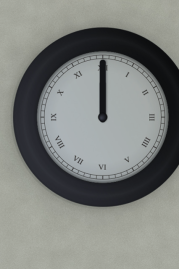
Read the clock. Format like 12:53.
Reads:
12:00
